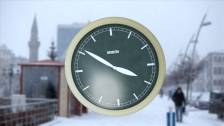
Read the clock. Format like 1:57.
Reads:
3:51
